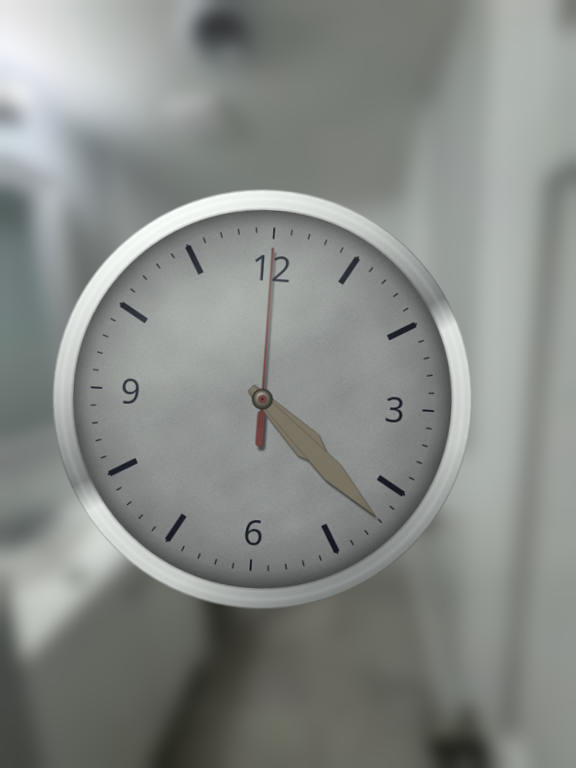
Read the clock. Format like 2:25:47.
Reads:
4:22:00
